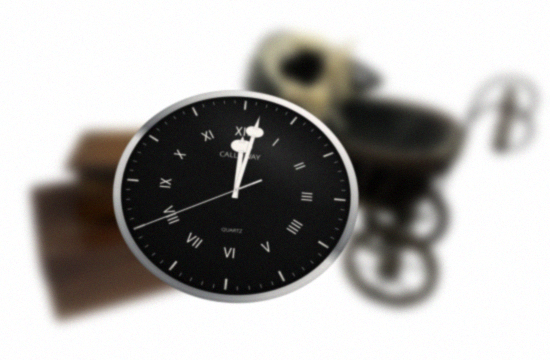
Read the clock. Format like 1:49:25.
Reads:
12:01:40
